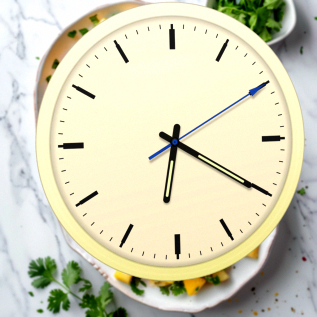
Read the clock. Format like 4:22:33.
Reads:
6:20:10
